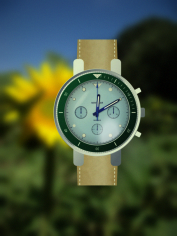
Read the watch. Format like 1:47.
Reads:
12:10
